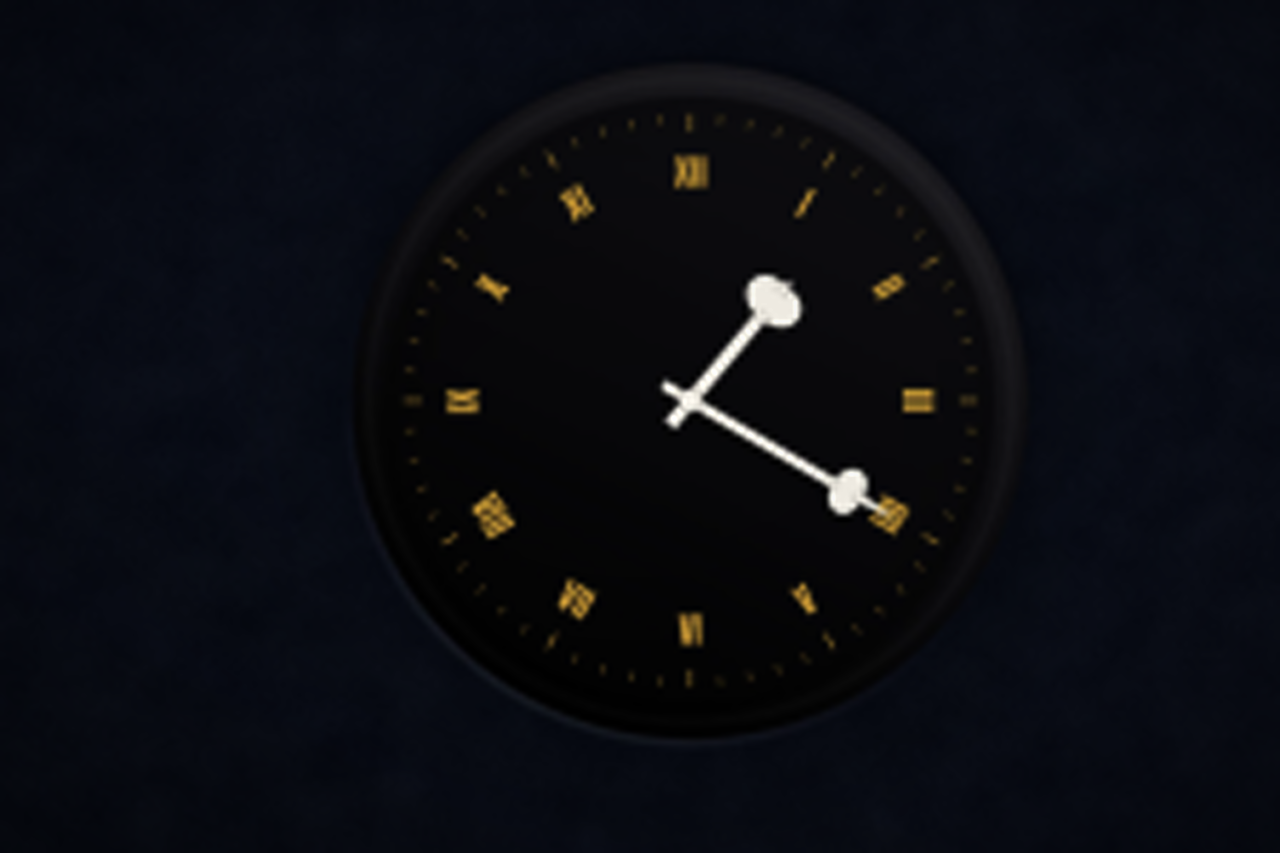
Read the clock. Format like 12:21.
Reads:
1:20
